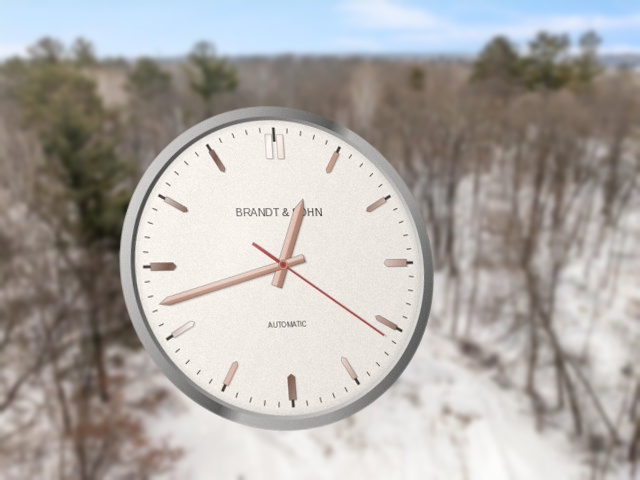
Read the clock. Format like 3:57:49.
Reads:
12:42:21
